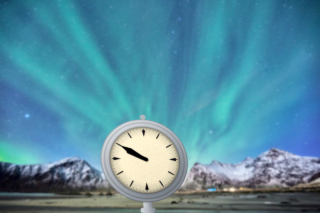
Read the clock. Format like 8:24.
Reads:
9:50
